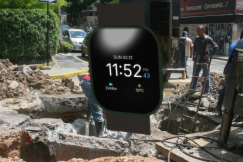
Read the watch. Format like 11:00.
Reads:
11:52
